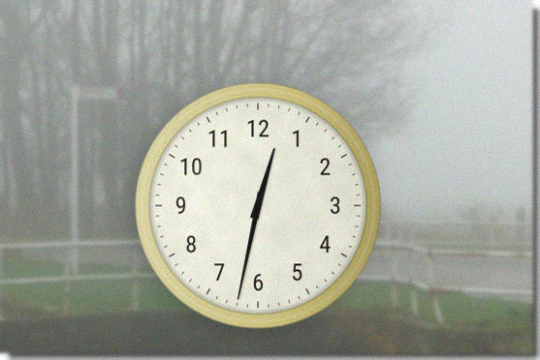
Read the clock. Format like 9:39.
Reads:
12:32
